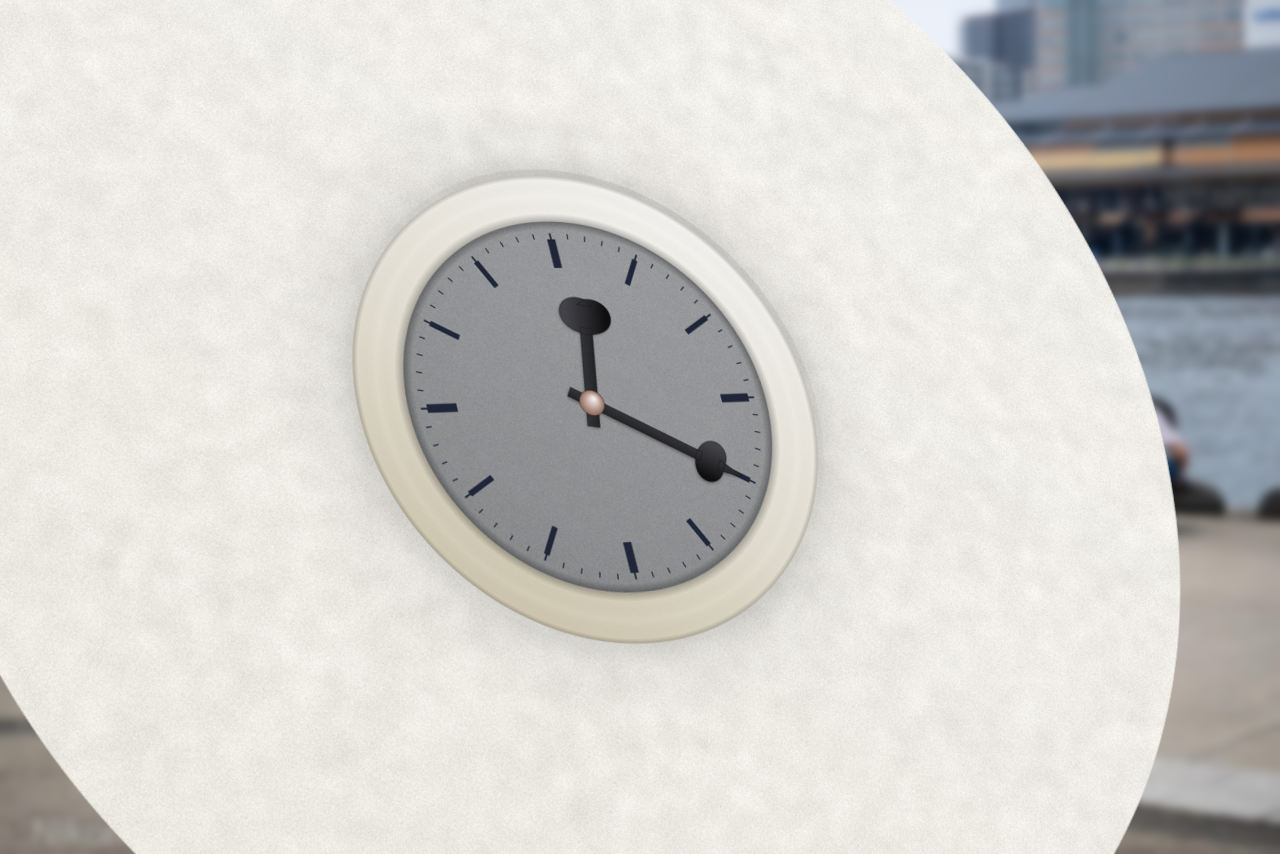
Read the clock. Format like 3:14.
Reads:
12:20
